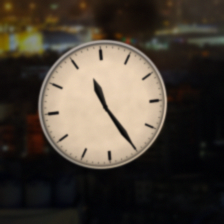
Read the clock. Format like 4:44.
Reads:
11:25
